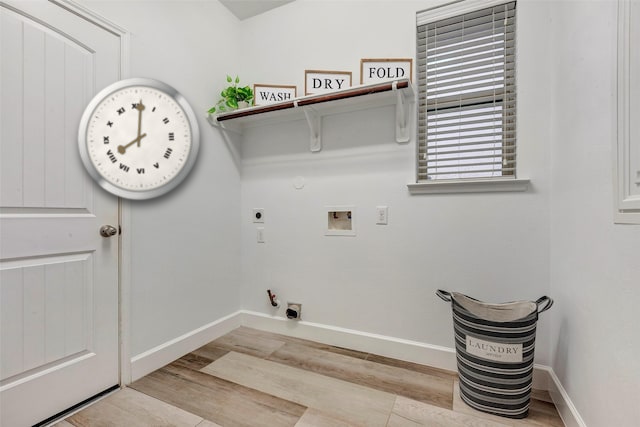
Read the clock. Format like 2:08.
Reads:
8:01
